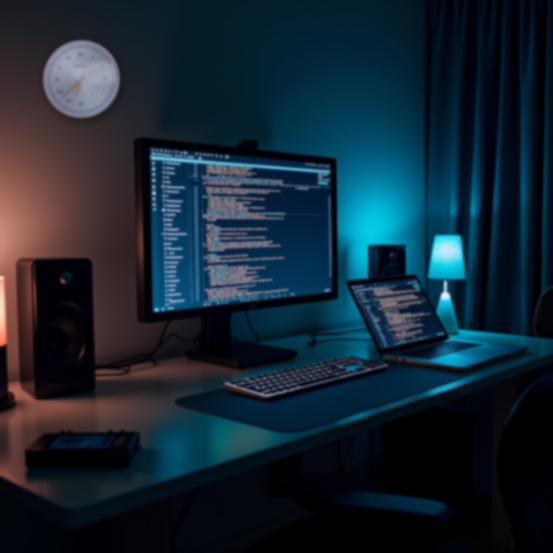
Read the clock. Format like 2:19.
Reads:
6:38
